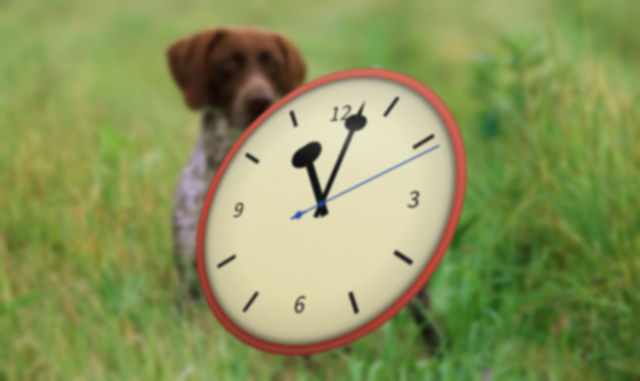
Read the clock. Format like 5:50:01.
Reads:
11:02:11
